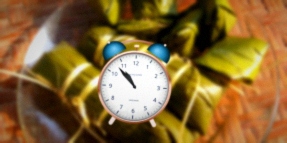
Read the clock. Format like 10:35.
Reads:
10:53
